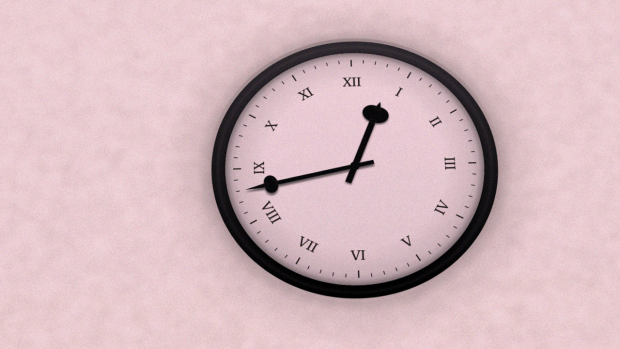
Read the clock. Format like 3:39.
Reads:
12:43
